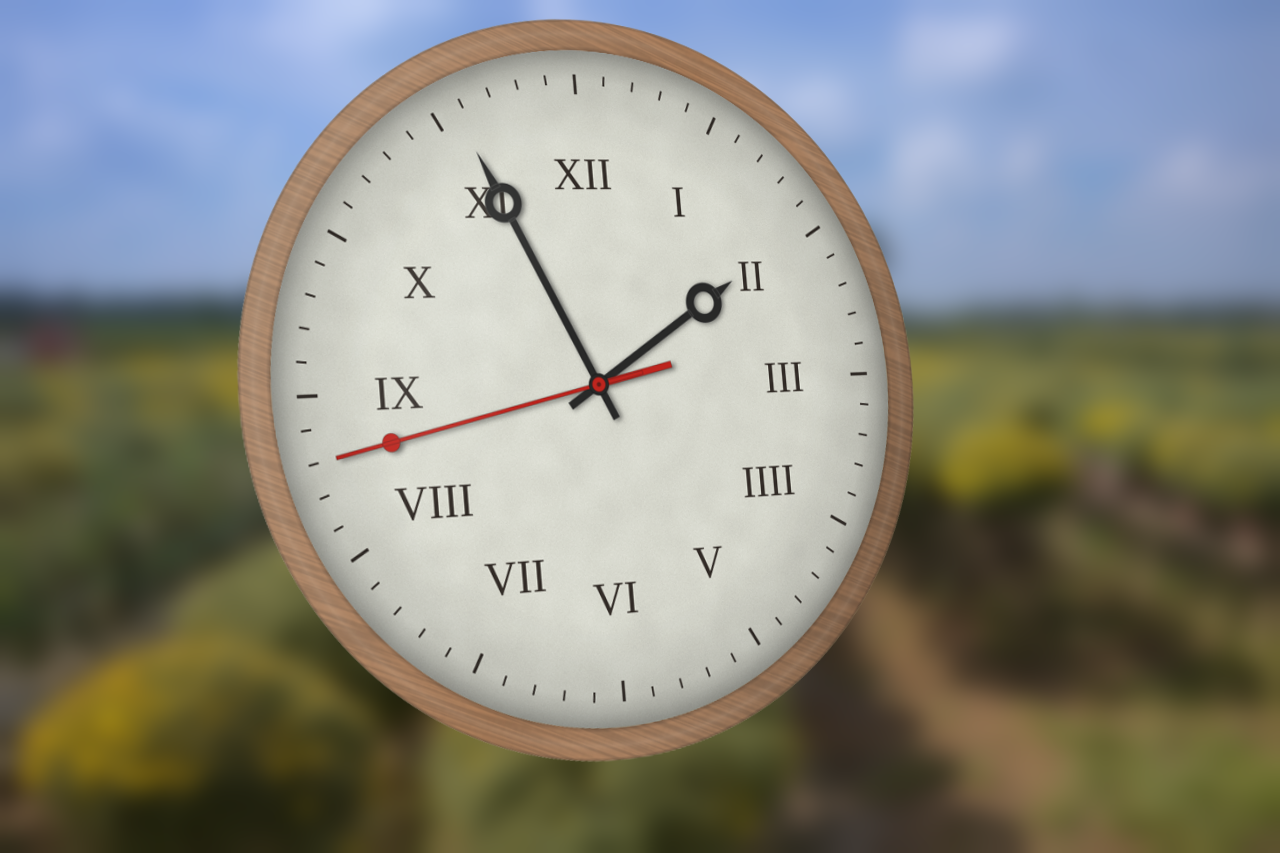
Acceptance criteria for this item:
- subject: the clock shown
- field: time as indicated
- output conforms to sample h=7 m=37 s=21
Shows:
h=1 m=55 s=43
